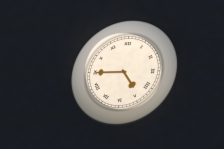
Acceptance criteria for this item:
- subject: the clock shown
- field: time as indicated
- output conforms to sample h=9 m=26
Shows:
h=4 m=45
